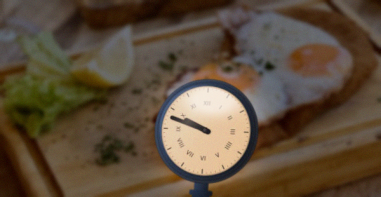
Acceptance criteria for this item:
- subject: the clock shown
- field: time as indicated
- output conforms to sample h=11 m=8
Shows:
h=9 m=48
